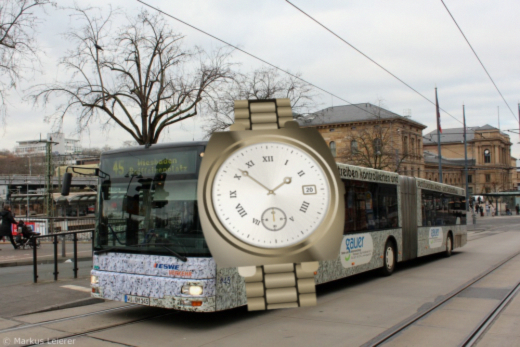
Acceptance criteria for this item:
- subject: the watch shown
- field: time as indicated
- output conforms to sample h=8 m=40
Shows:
h=1 m=52
